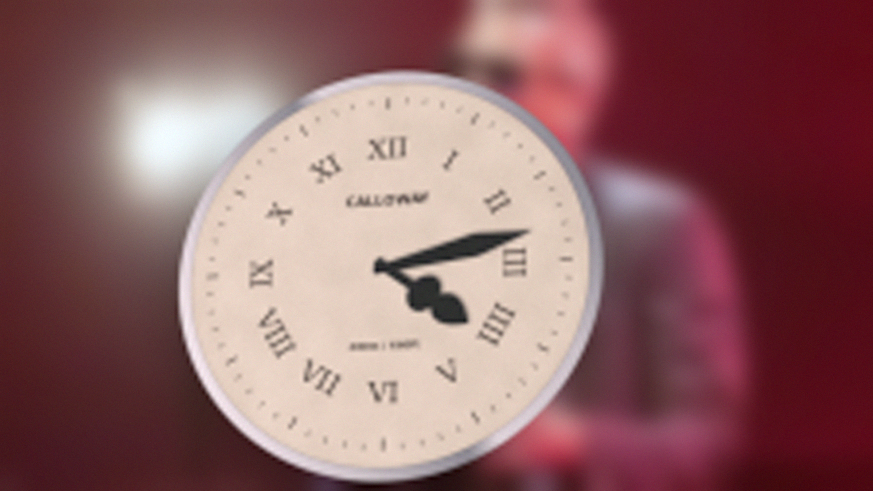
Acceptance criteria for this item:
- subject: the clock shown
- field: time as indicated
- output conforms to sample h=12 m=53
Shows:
h=4 m=13
